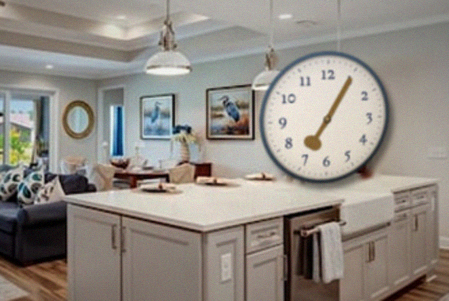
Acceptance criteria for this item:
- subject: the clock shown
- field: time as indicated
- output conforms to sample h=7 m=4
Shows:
h=7 m=5
